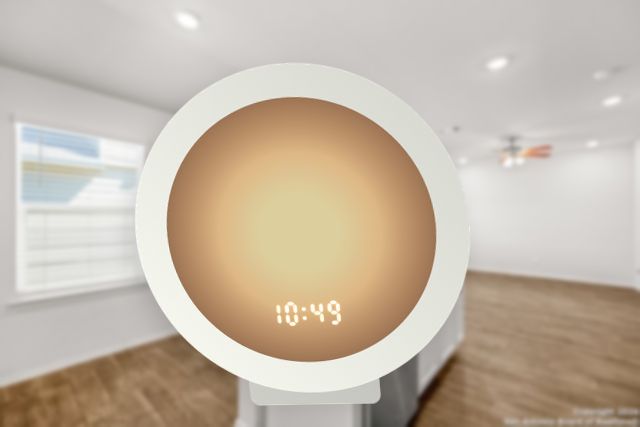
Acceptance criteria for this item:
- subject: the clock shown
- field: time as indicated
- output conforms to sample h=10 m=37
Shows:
h=10 m=49
